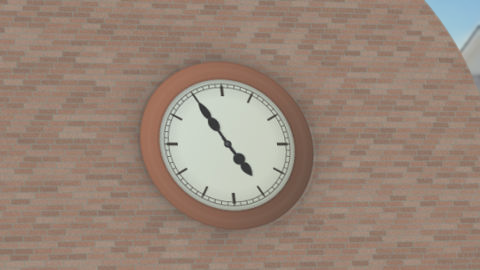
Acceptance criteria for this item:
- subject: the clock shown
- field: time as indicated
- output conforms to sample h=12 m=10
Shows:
h=4 m=55
